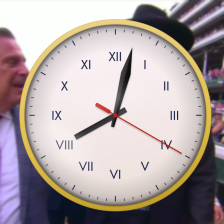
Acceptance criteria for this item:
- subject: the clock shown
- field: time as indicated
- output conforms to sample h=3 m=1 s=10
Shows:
h=8 m=2 s=20
